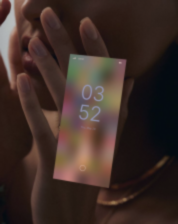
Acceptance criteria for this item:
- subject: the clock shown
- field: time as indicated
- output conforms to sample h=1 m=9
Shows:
h=3 m=52
